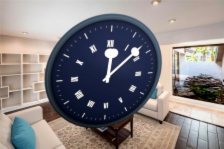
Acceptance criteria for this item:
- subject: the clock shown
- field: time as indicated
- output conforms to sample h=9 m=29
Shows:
h=12 m=8
